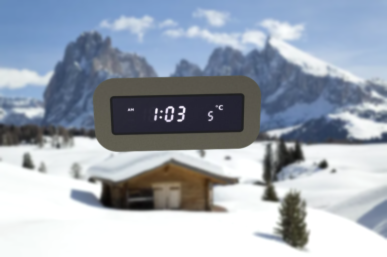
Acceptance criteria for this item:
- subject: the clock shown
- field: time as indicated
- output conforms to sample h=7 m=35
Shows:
h=1 m=3
